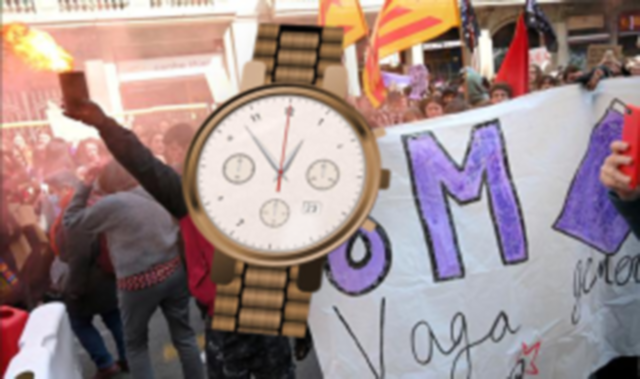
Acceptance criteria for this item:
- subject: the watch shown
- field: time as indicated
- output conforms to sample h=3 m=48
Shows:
h=12 m=53
